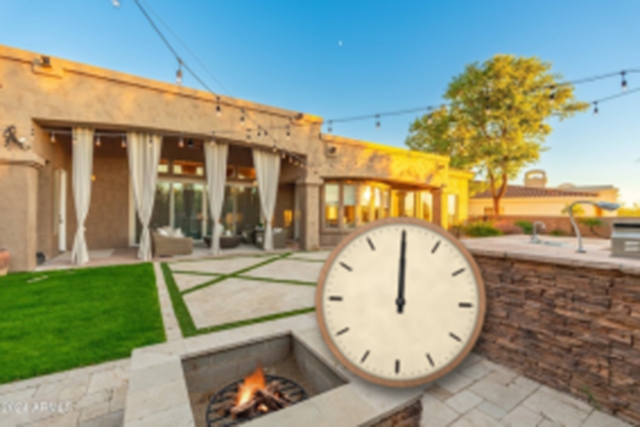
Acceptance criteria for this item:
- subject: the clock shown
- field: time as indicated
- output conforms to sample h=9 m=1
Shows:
h=12 m=0
